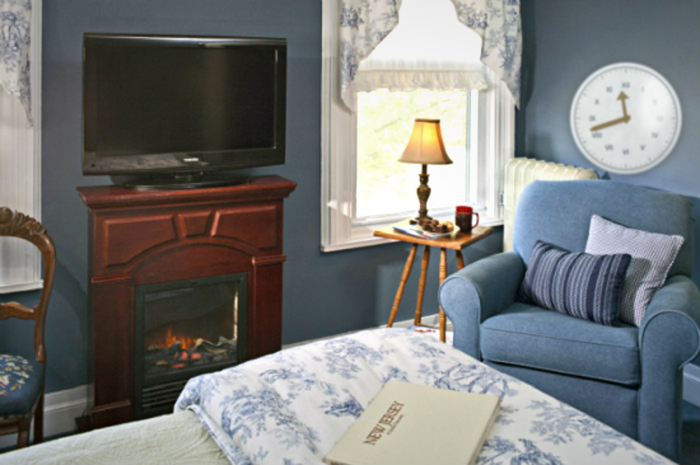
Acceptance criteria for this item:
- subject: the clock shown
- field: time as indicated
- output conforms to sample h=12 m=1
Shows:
h=11 m=42
